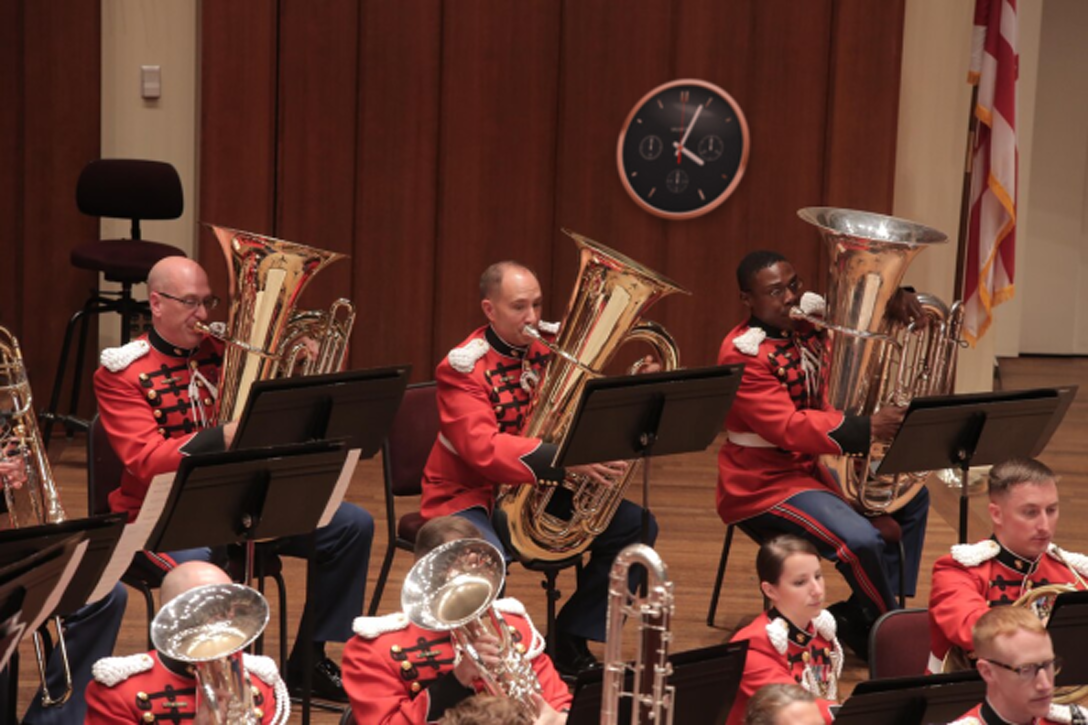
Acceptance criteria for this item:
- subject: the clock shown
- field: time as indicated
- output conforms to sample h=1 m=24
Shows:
h=4 m=4
